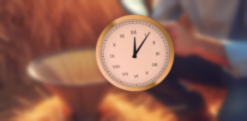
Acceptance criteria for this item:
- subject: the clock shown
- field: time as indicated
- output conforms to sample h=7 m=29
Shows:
h=12 m=6
